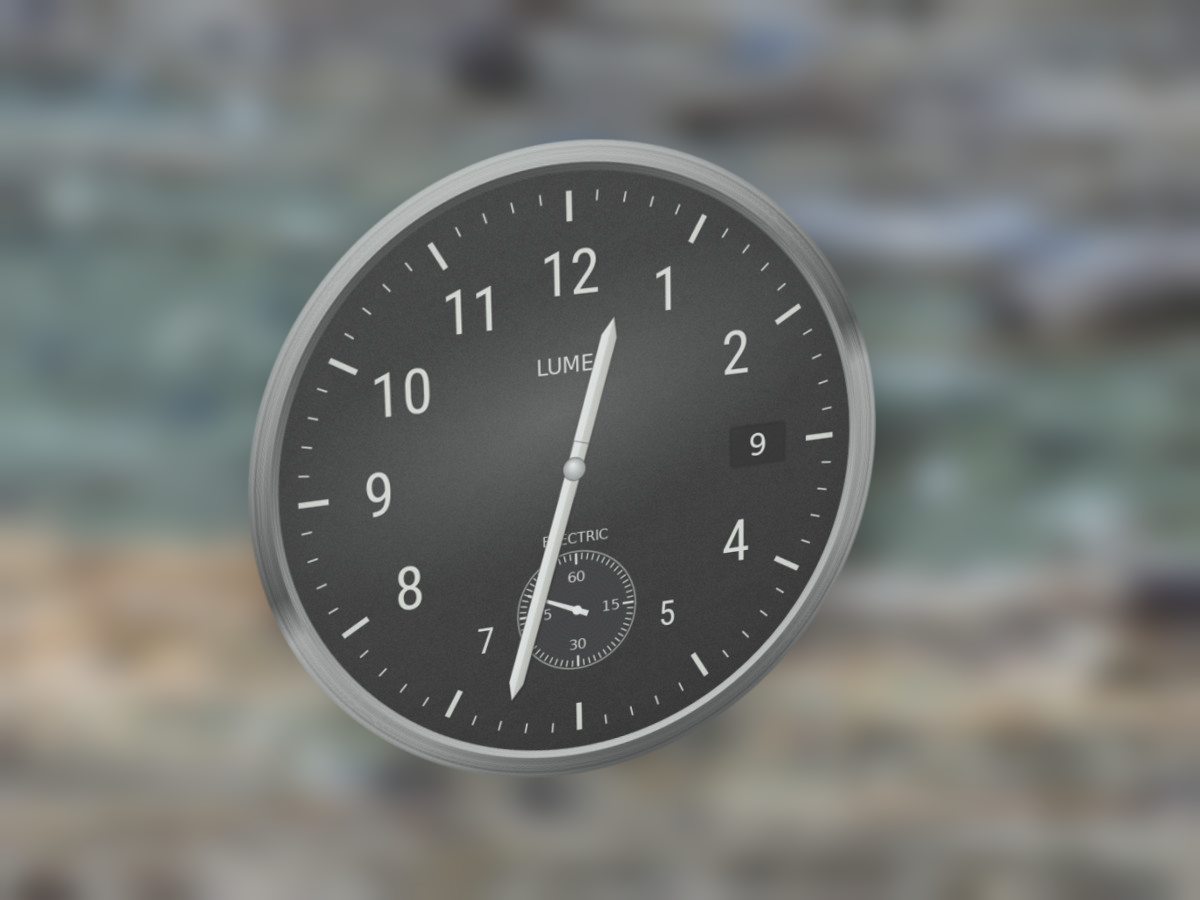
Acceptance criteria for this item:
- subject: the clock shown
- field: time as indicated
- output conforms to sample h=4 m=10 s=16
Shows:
h=12 m=32 s=49
